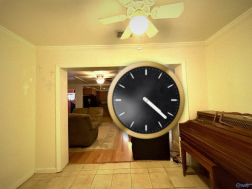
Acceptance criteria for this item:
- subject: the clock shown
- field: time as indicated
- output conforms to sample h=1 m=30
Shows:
h=4 m=22
